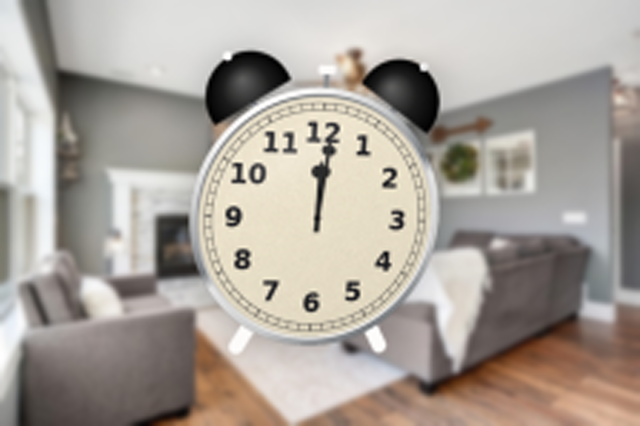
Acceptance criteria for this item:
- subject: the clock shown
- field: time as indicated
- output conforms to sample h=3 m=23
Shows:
h=12 m=1
